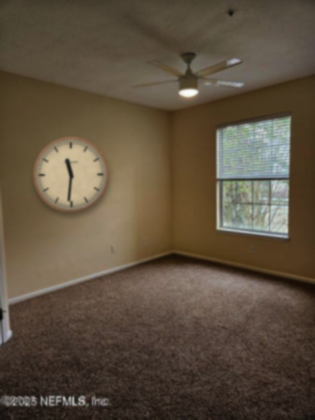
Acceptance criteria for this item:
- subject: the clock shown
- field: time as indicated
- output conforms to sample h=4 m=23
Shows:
h=11 m=31
